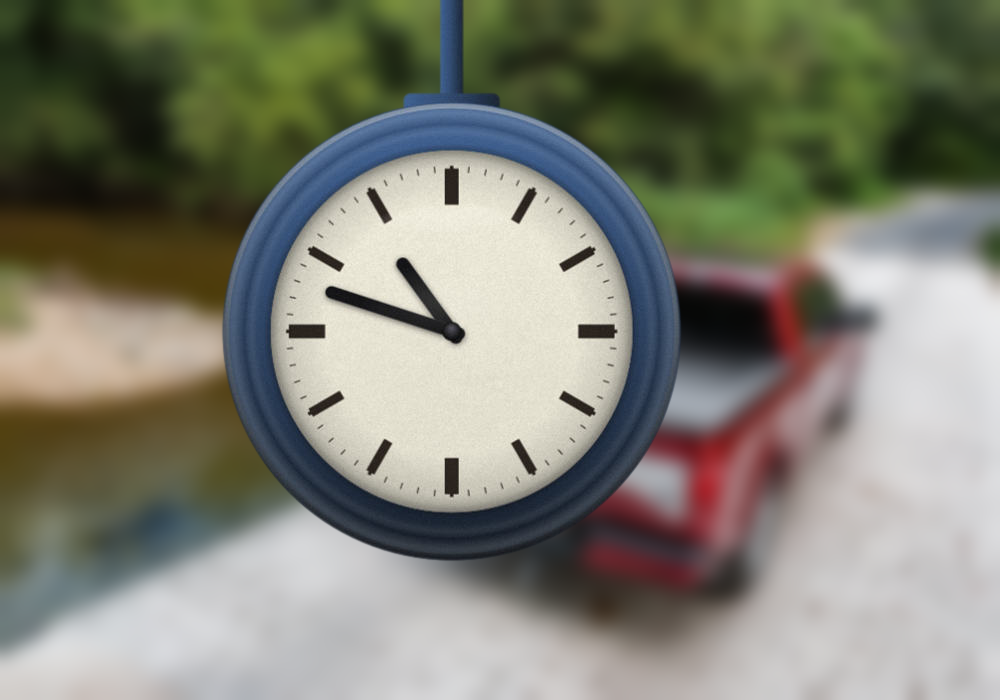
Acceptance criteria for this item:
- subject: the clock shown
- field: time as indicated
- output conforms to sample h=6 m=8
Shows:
h=10 m=48
